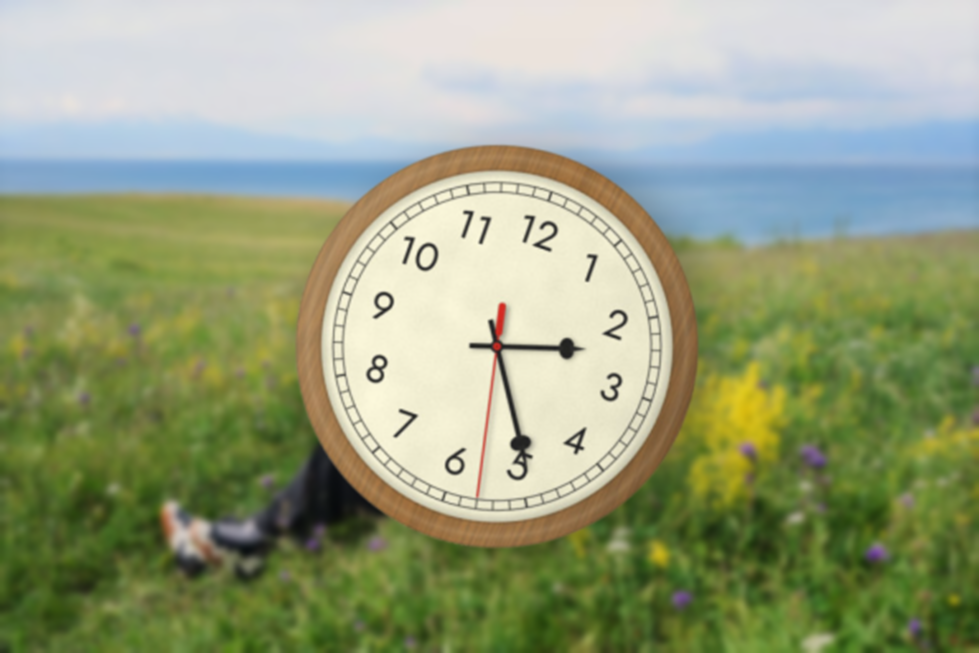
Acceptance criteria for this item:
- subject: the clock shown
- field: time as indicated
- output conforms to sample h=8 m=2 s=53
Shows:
h=2 m=24 s=28
